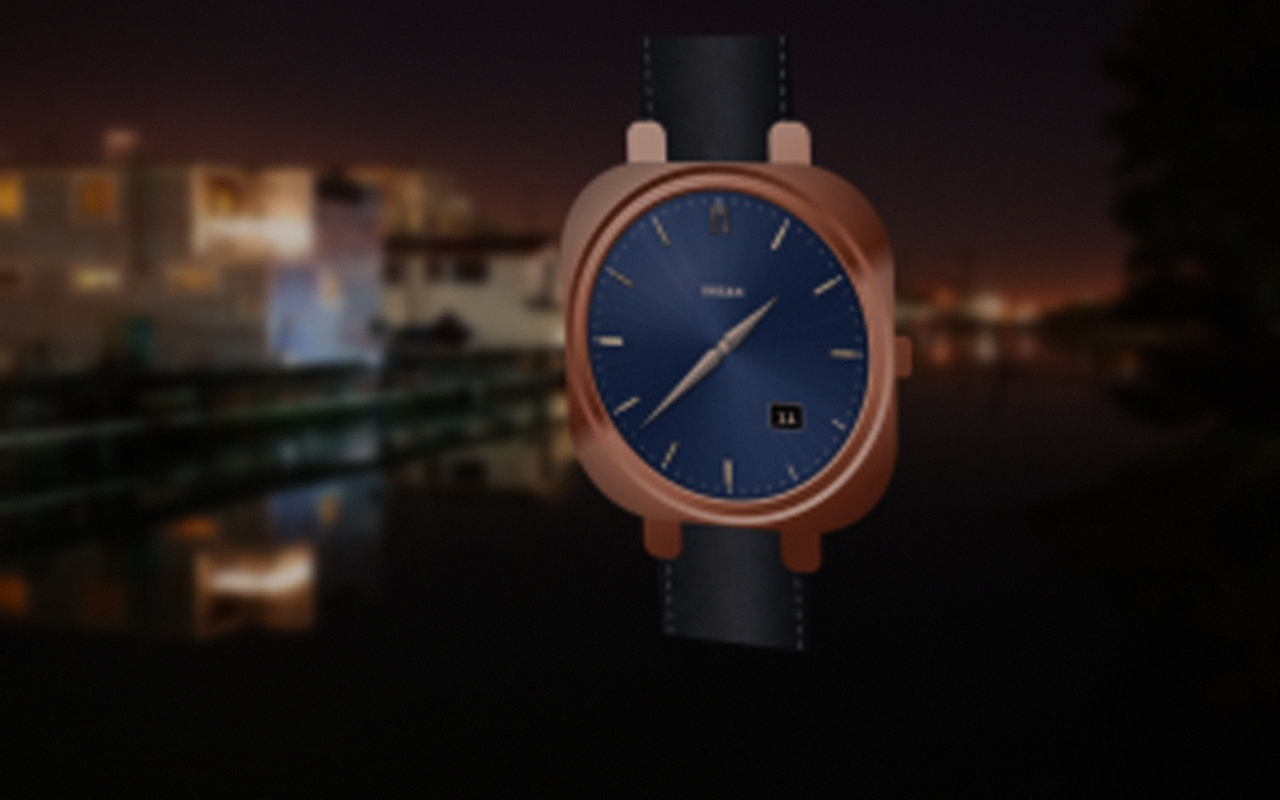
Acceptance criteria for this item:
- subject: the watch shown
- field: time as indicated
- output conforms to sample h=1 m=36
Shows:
h=1 m=38
